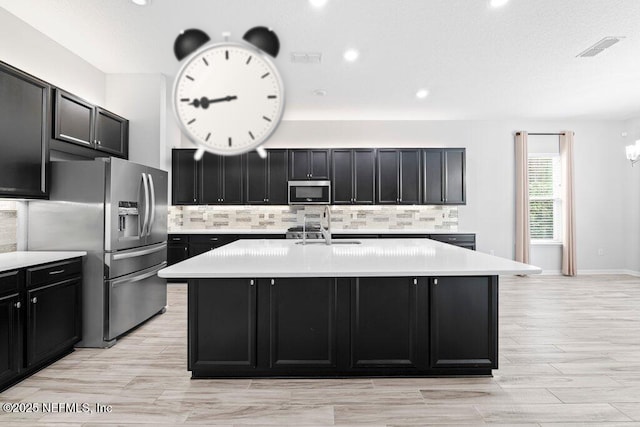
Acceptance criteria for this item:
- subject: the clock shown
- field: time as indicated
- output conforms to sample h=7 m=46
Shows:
h=8 m=44
